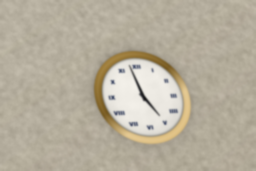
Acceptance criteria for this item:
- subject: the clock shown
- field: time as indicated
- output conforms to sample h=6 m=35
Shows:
h=4 m=58
